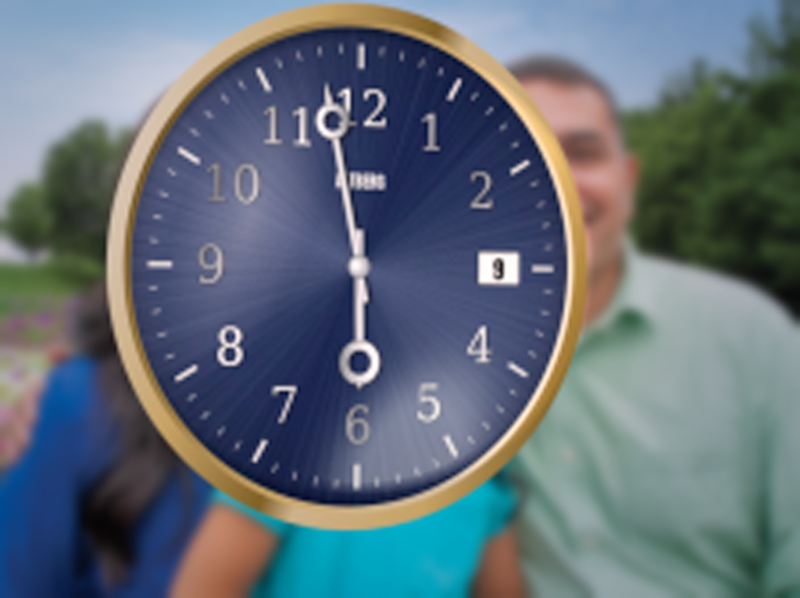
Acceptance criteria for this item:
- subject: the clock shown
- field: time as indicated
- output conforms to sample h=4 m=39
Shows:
h=5 m=58
